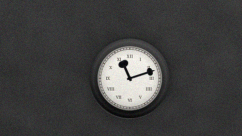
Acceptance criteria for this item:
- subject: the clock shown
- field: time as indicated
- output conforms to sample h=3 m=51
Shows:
h=11 m=12
